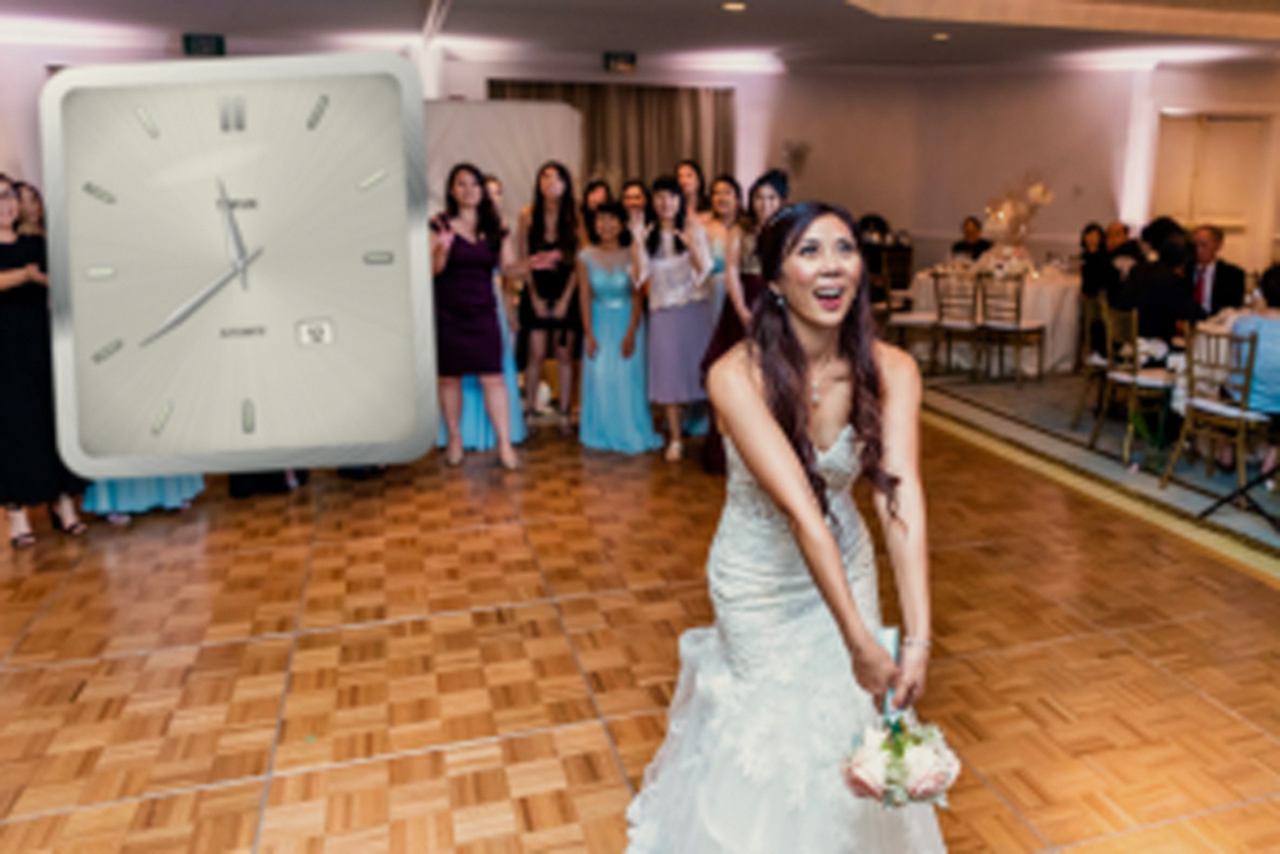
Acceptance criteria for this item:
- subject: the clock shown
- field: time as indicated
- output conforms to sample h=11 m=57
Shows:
h=11 m=39
